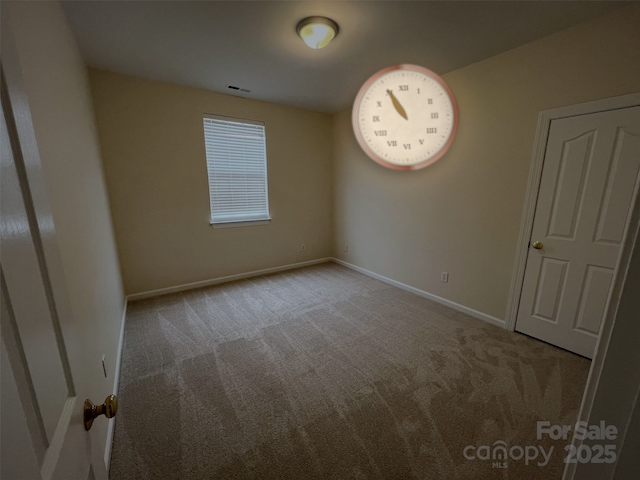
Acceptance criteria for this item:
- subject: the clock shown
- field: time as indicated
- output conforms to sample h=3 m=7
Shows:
h=10 m=55
